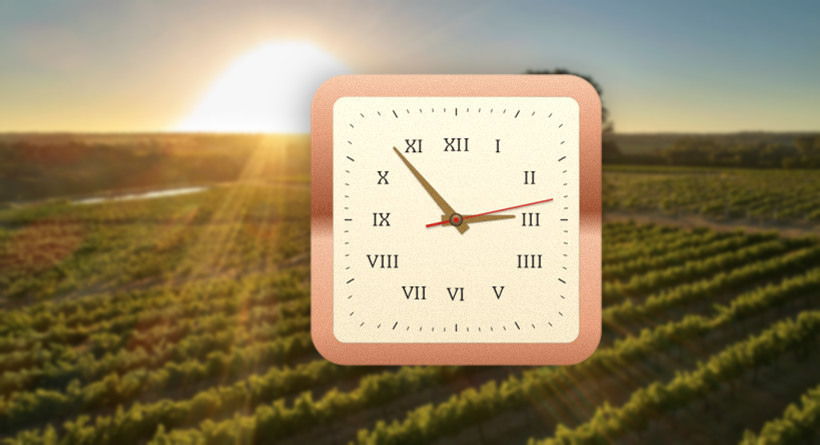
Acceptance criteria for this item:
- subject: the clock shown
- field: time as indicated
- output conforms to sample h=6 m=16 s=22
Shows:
h=2 m=53 s=13
